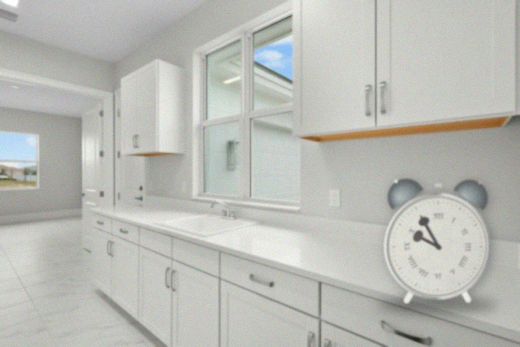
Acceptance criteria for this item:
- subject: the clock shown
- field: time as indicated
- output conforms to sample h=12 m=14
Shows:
h=9 m=55
